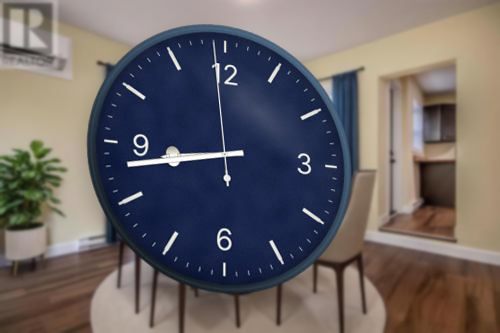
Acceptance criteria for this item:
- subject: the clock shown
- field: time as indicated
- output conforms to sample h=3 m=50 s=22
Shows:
h=8 m=42 s=59
